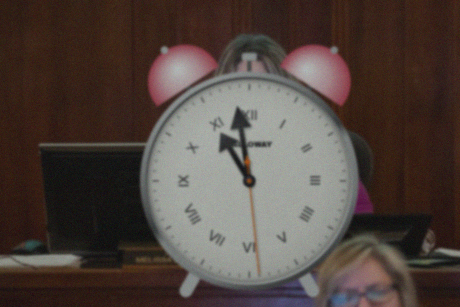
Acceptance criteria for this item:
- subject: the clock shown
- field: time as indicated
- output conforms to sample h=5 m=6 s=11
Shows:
h=10 m=58 s=29
